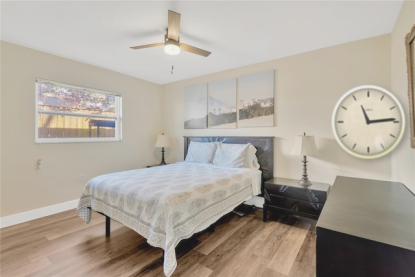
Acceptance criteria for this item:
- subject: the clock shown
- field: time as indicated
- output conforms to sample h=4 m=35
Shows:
h=11 m=14
